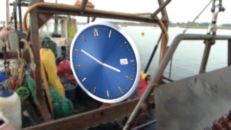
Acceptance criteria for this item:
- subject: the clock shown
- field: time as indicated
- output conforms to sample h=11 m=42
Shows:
h=3 m=51
